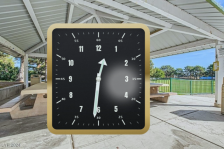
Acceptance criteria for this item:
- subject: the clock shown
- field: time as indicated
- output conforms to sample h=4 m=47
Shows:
h=12 m=31
